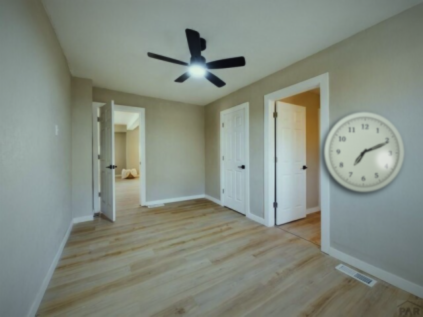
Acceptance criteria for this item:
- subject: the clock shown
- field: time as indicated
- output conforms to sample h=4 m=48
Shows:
h=7 m=11
